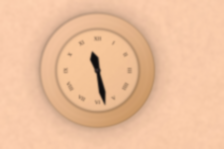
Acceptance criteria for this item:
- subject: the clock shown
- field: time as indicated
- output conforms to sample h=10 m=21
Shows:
h=11 m=28
